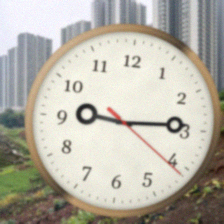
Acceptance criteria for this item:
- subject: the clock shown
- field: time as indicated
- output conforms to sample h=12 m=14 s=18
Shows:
h=9 m=14 s=21
